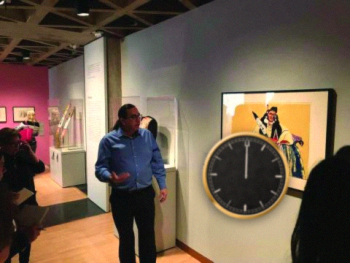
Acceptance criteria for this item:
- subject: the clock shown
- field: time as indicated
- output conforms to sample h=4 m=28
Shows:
h=12 m=0
